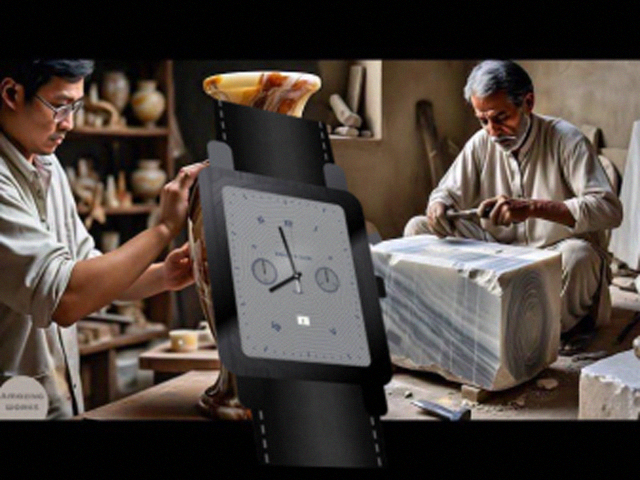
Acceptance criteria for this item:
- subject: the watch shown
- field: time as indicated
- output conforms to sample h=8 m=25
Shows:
h=7 m=58
